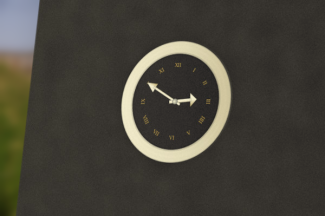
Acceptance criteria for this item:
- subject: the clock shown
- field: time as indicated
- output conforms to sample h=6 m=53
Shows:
h=2 m=50
